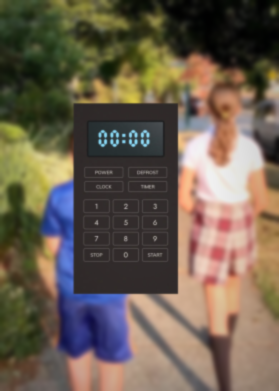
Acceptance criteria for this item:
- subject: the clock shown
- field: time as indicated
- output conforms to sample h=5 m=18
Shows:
h=0 m=0
